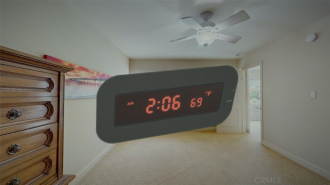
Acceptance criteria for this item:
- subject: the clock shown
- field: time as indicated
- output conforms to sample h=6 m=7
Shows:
h=2 m=6
